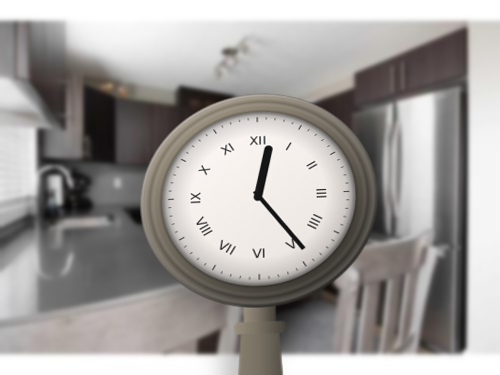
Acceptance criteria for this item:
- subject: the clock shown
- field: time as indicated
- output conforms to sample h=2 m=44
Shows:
h=12 m=24
